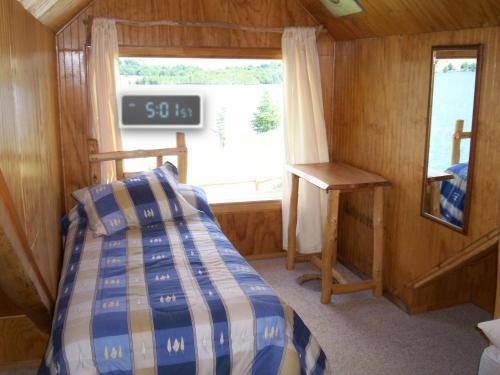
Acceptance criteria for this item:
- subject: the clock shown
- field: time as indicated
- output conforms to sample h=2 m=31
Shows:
h=5 m=1
